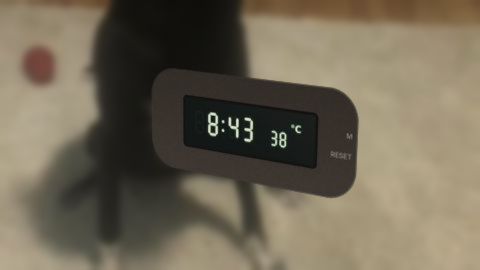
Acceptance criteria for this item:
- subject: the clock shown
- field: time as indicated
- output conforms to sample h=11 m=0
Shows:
h=8 m=43
